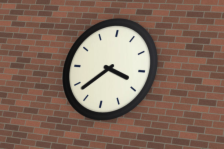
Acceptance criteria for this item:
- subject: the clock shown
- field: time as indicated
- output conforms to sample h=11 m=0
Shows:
h=3 m=38
